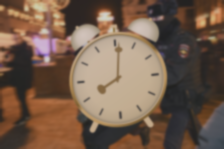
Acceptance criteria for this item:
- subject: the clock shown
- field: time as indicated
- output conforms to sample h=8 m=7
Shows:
h=8 m=1
